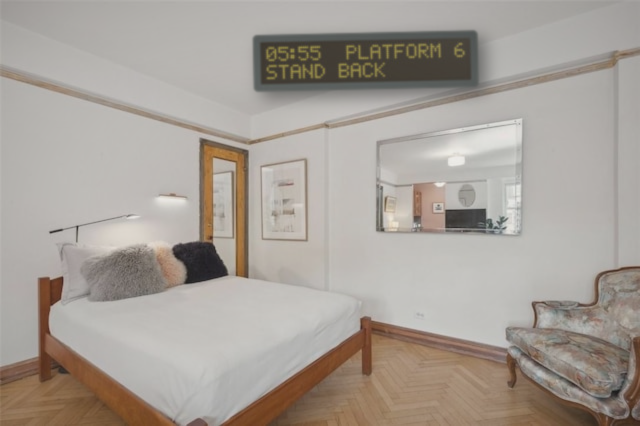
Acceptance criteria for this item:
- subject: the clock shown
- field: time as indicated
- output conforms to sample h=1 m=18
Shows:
h=5 m=55
